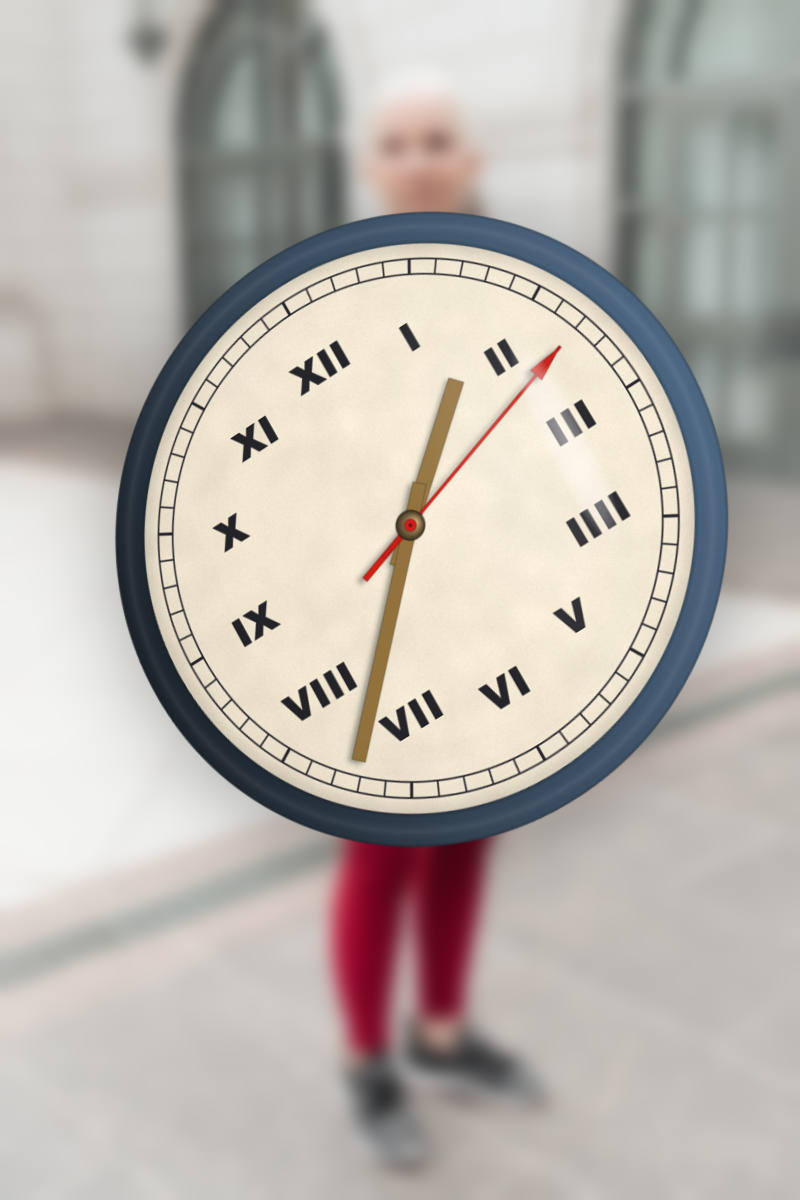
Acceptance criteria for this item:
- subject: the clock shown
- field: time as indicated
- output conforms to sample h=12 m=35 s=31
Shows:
h=1 m=37 s=12
